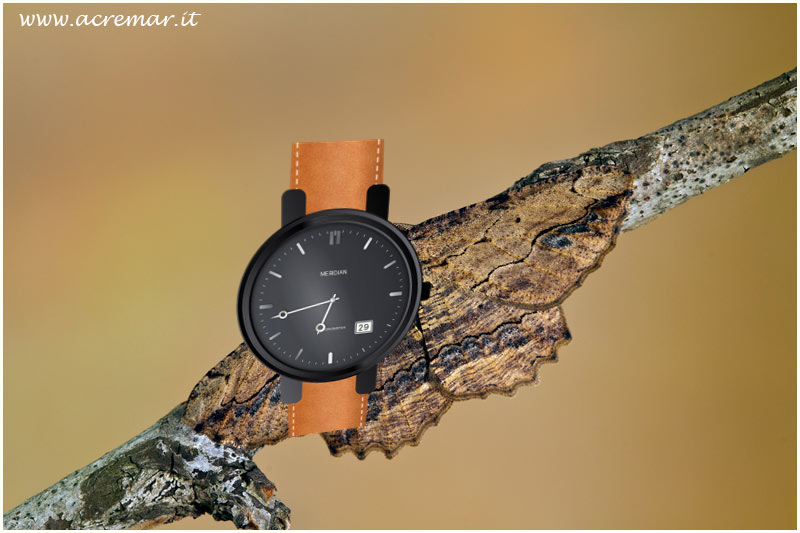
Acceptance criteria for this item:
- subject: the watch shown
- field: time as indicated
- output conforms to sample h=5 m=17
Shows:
h=6 m=43
